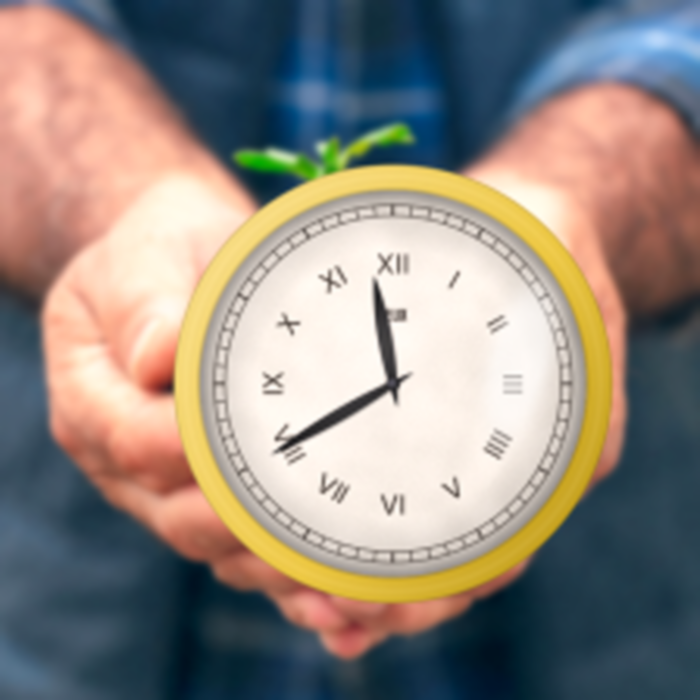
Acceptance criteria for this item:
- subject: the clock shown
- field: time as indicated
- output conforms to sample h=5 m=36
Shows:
h=11 m=40
